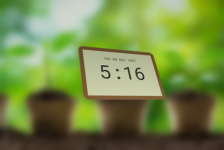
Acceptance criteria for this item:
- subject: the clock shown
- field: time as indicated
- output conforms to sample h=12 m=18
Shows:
h=5 m=16
